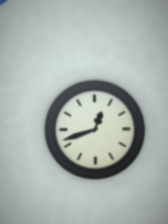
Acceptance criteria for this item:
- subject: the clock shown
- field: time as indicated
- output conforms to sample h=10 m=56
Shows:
h=12 m=42
